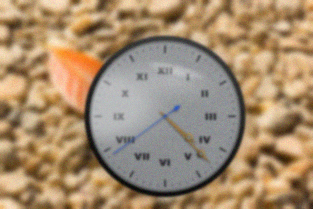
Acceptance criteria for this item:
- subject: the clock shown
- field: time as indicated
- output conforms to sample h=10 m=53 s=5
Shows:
h=4 m=22 s=39
